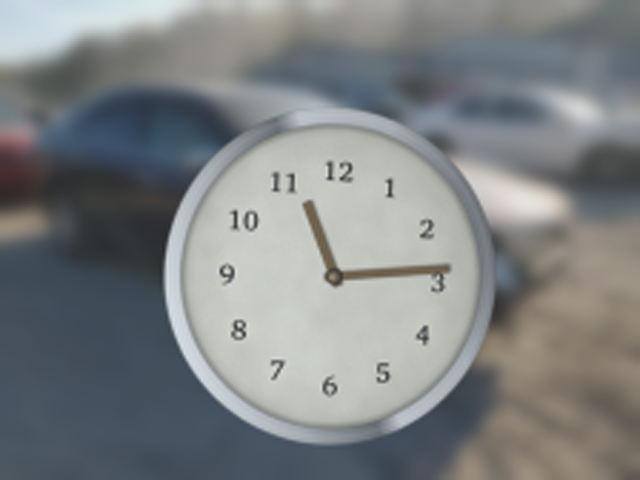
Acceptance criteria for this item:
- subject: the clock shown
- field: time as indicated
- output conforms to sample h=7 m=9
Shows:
h=11 m=14
